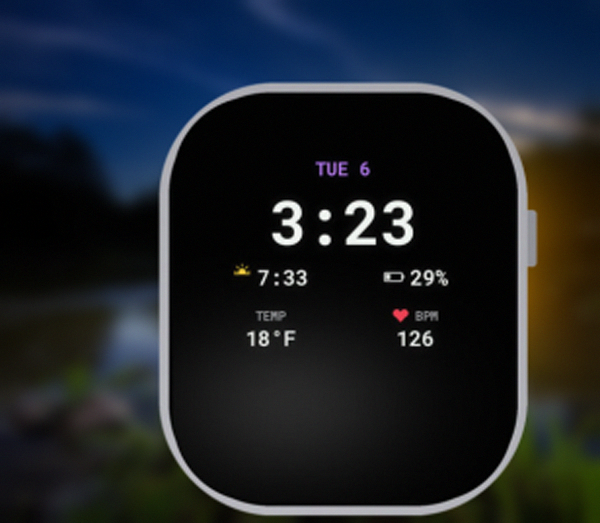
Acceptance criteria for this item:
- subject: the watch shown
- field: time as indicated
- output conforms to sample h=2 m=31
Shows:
h=3 m=23
